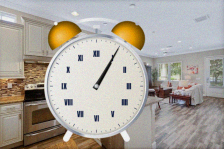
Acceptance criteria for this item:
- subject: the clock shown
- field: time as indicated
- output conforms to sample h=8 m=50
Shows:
h=1 m=5
